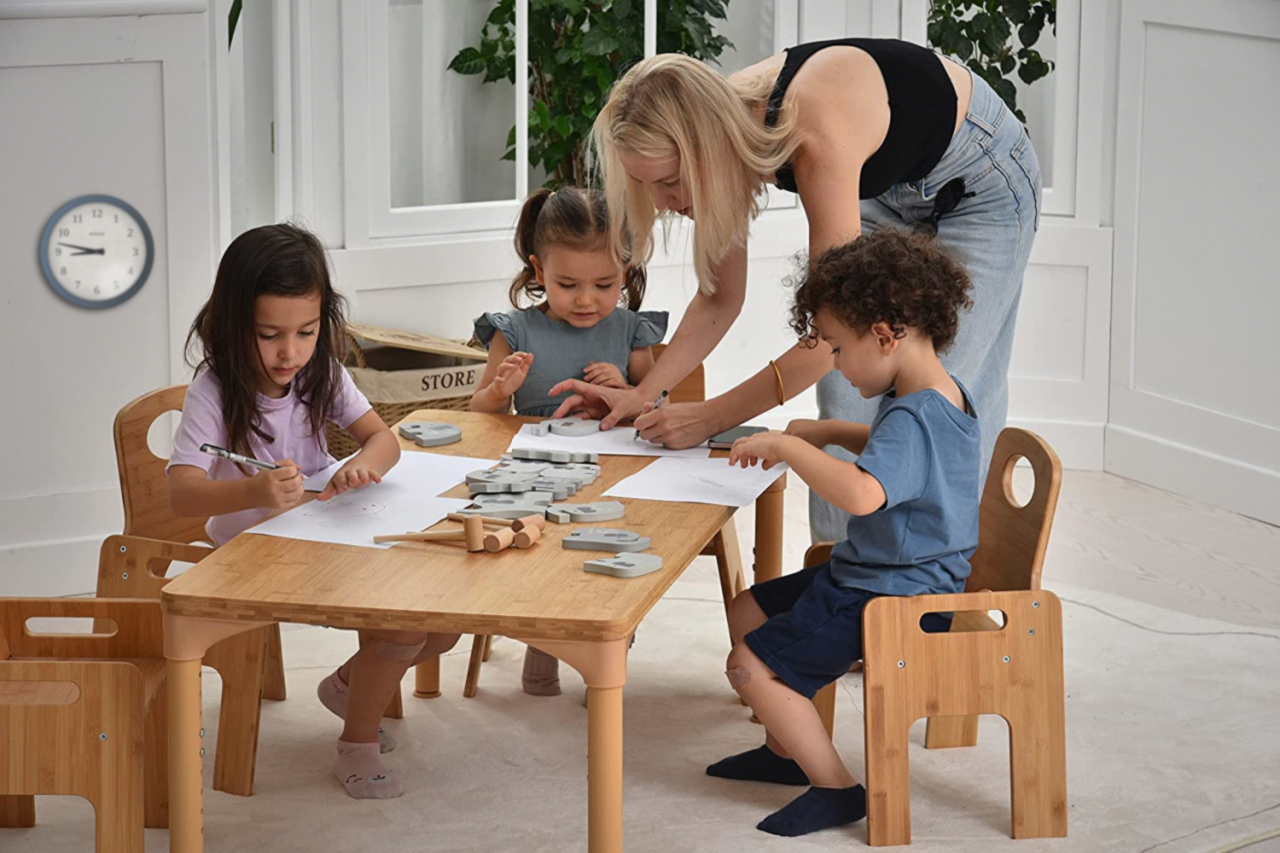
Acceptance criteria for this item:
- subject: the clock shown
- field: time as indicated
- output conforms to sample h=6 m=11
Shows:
h=8 m=47
